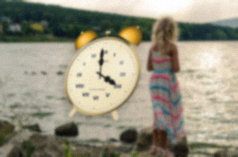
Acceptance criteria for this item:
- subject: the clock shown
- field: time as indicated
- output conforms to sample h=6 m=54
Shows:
h=3 m=59
